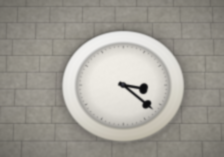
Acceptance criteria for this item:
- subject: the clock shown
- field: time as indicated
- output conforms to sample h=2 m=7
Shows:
h=3 m=22
